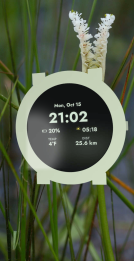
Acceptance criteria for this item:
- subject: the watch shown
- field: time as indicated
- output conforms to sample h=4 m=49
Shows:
h=21 m=2
